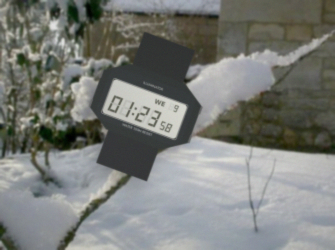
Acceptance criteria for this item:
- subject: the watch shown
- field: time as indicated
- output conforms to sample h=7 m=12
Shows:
h=1 m=23
